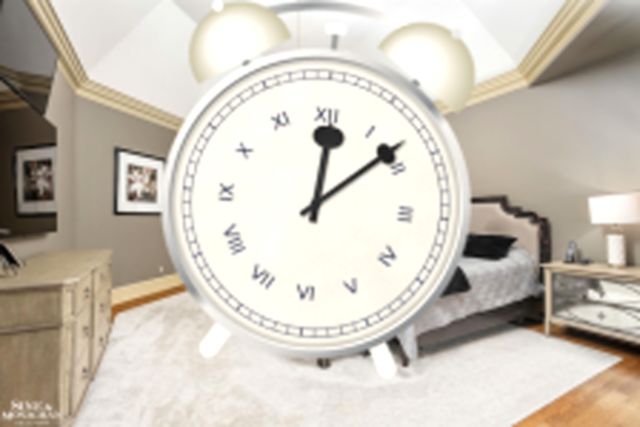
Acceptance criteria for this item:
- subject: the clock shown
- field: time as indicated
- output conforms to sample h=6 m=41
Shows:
h=12 m=8
